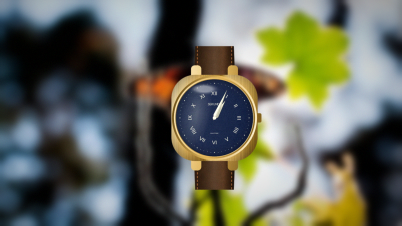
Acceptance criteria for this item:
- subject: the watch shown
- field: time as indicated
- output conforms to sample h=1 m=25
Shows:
h=1 m=4
